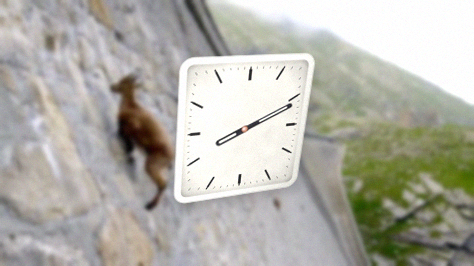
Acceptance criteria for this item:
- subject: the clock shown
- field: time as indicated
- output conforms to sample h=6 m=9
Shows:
h=8 m=11
